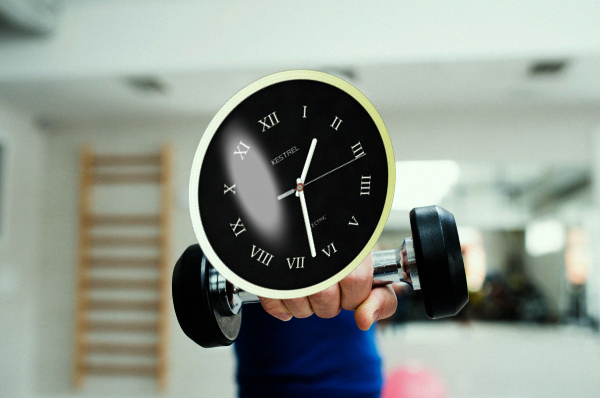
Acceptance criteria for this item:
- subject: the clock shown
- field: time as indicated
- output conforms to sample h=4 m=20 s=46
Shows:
h=1 m=32 s=16
